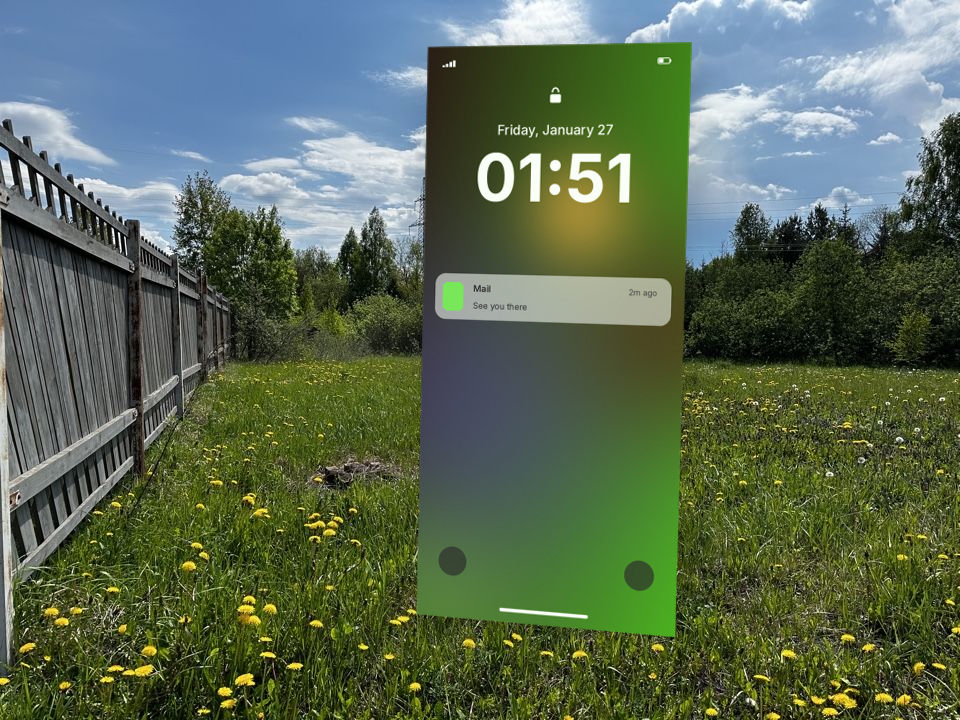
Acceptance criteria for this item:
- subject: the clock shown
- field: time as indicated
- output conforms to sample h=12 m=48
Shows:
h=1 m=51
